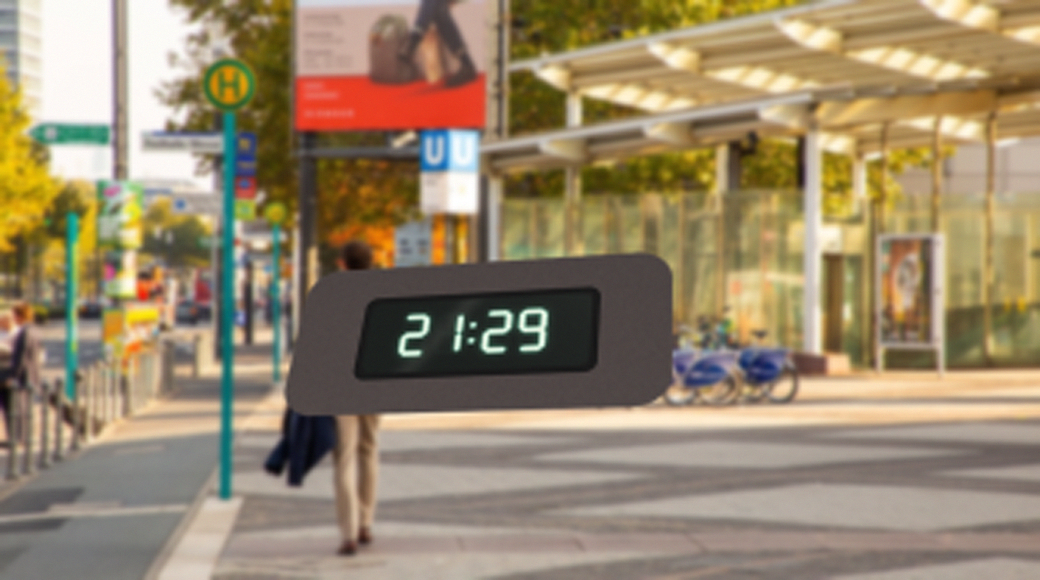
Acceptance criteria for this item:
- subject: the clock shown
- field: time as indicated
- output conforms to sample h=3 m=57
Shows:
h=21 m=29
